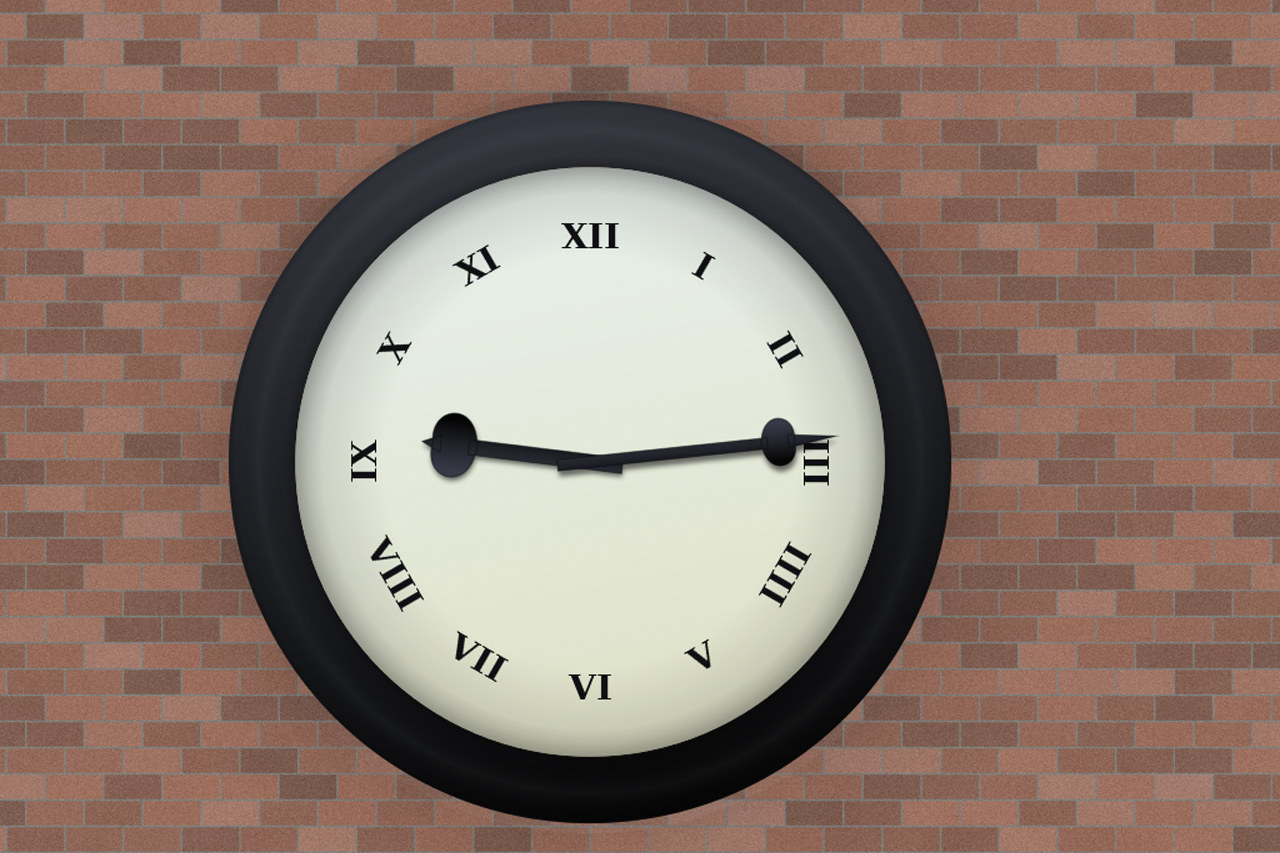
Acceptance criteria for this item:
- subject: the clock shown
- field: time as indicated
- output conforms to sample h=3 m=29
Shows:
h=9 m=14
